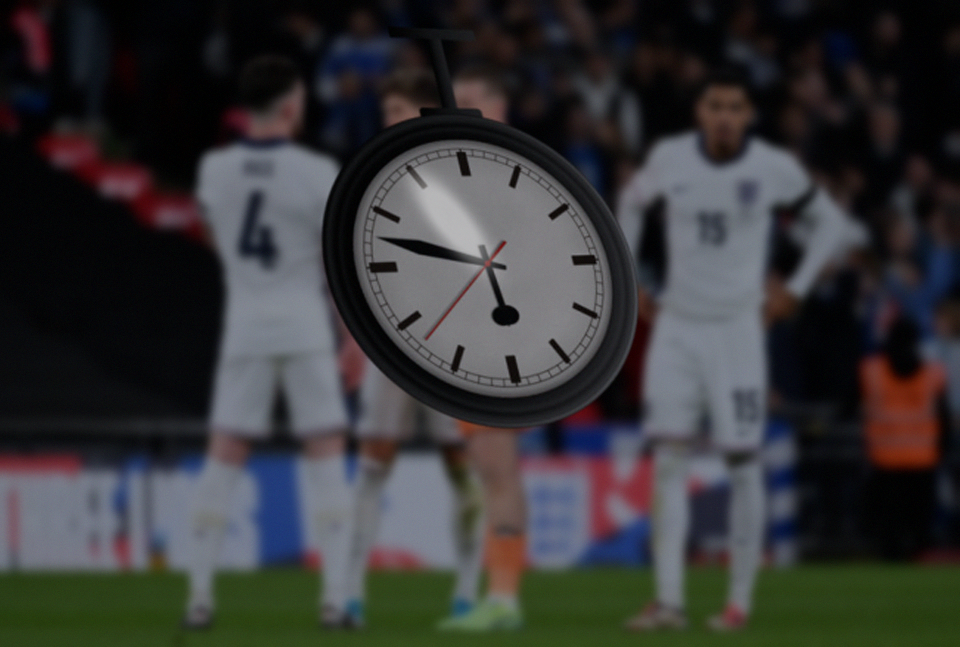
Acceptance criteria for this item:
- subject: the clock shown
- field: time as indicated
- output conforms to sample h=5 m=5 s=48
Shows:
h=5 m=47 s=38
